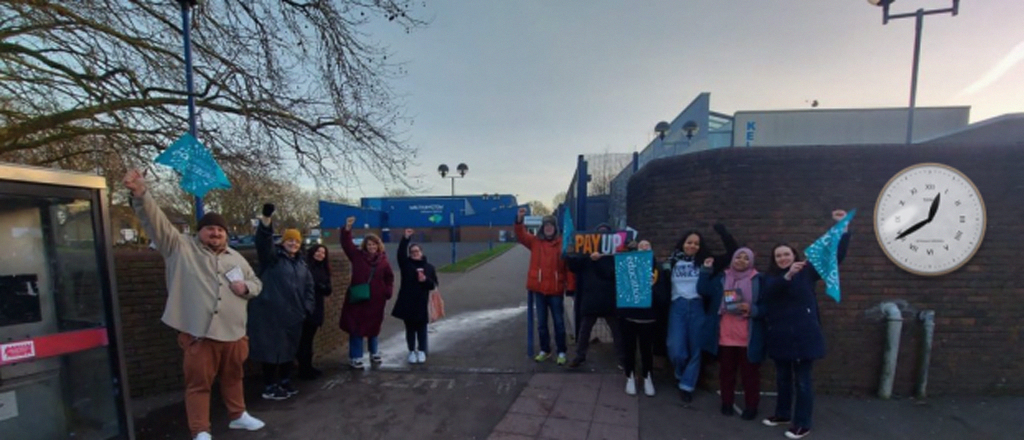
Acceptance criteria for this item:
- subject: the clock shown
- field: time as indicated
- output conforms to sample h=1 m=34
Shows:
h=12 m=40
